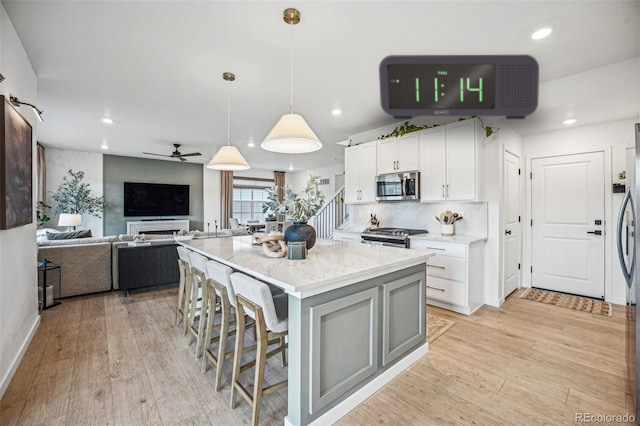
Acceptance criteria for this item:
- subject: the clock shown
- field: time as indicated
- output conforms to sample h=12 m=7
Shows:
h=11 m=14
